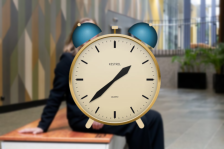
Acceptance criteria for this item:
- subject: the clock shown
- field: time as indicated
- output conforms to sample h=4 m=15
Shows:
h=1 m=38
